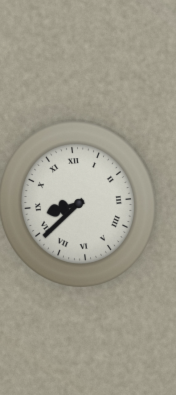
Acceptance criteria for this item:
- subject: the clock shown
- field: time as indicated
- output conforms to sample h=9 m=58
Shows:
h=8 m=39
